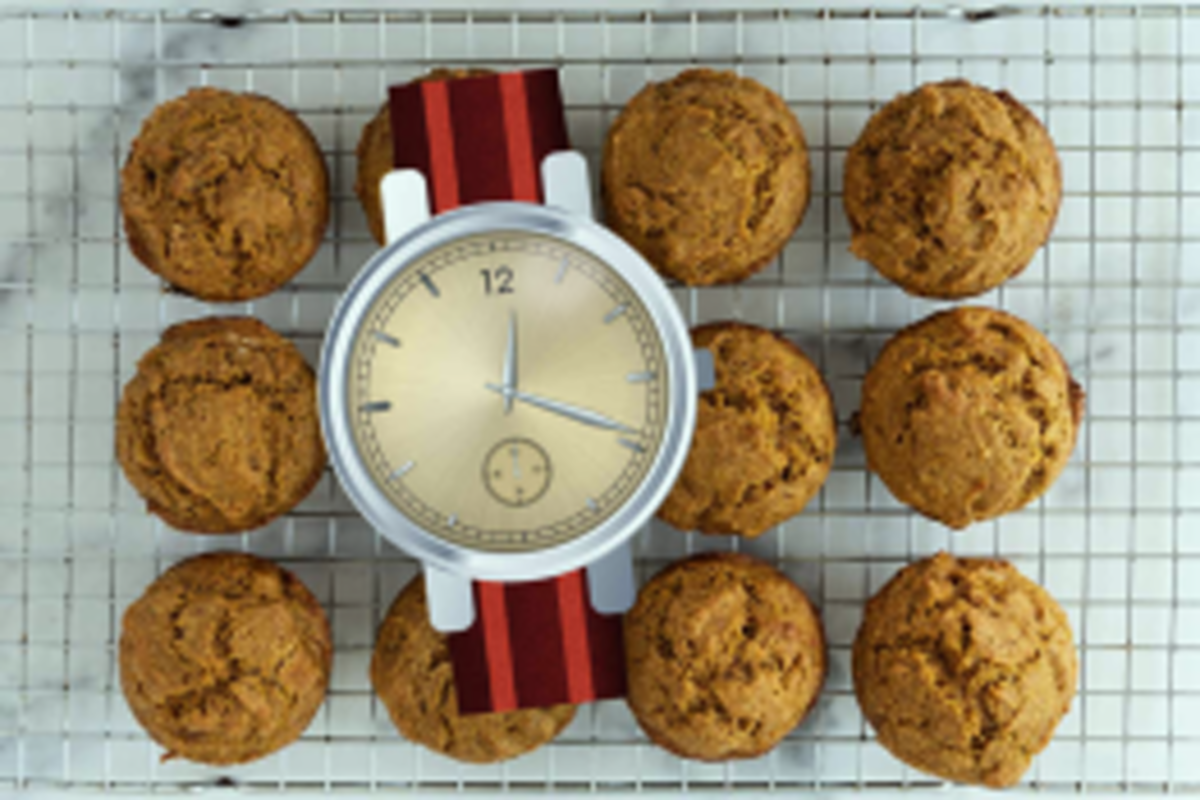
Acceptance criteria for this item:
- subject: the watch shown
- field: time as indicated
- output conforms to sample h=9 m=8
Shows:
h=12 m=19
